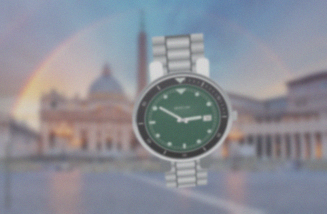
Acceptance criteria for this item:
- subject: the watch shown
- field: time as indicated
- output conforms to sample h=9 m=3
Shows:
h=2 m=51
